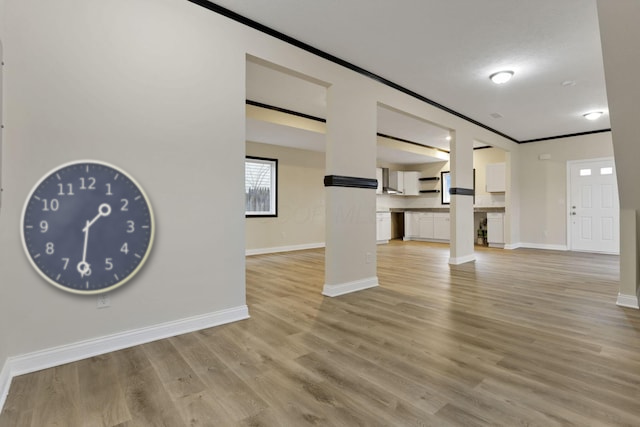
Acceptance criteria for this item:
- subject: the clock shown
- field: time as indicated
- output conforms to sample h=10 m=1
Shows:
h=1 m=31
